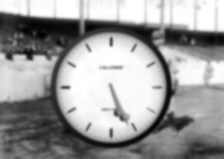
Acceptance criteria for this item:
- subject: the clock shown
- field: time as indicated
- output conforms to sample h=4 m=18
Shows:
h=5 m=26
